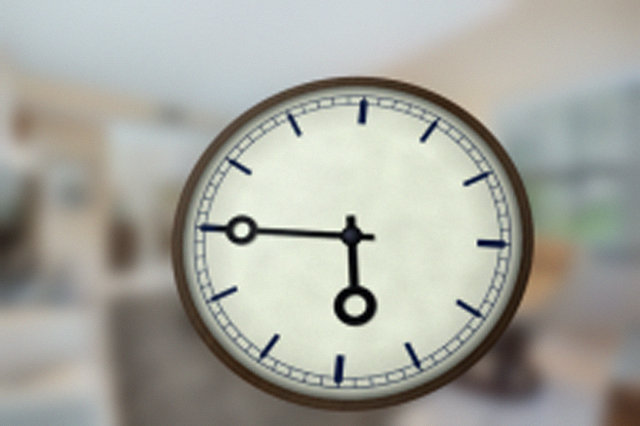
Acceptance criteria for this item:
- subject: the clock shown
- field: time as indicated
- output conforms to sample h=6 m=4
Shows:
h=5 m=45
